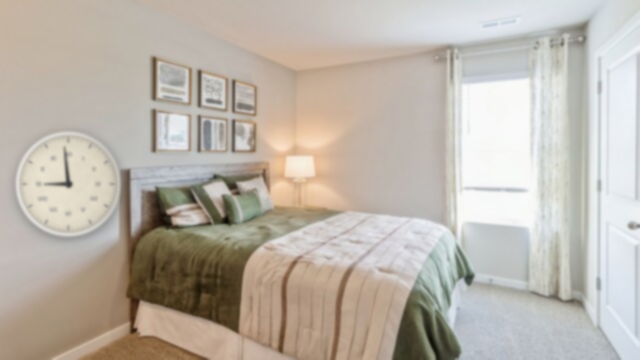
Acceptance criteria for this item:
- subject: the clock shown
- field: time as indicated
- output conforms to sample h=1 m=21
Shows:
h=8 m=59
